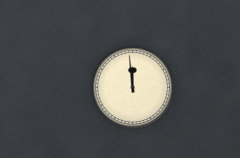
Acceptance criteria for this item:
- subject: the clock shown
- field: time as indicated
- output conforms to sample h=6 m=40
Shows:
h=11 m=59
